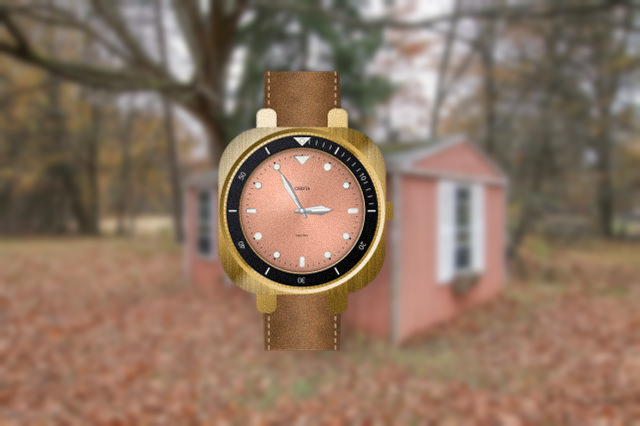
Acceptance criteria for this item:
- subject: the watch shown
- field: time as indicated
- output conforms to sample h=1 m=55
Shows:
h=2 m=55
